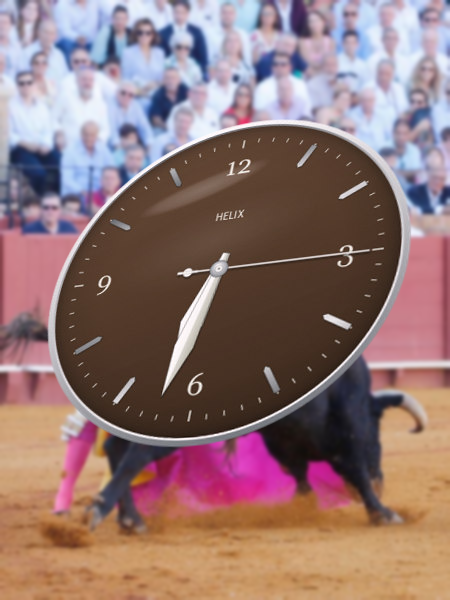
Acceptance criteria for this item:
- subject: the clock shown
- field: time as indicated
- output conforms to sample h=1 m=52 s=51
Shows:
h=6 m=32 s=15
